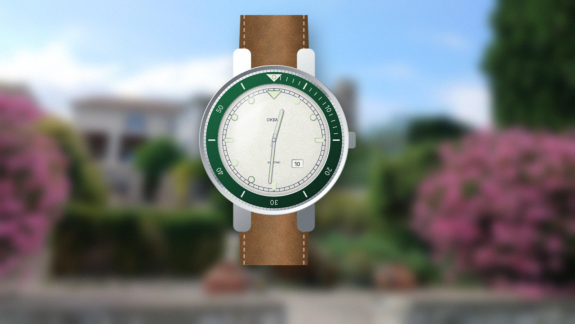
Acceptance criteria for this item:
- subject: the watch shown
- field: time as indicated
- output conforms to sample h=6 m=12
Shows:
h=12 m=31
